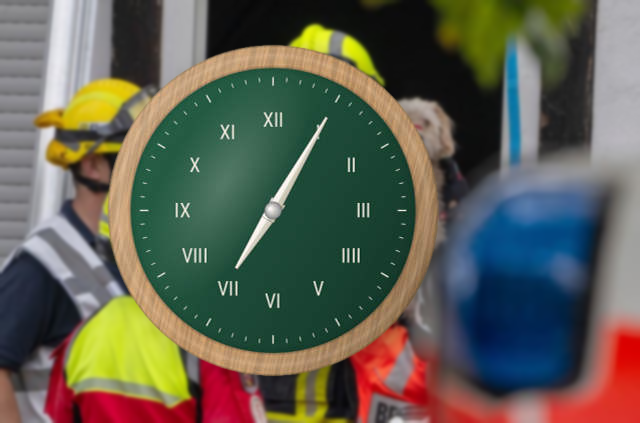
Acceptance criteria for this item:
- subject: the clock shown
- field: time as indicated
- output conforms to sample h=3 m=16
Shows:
h=7 m=5
